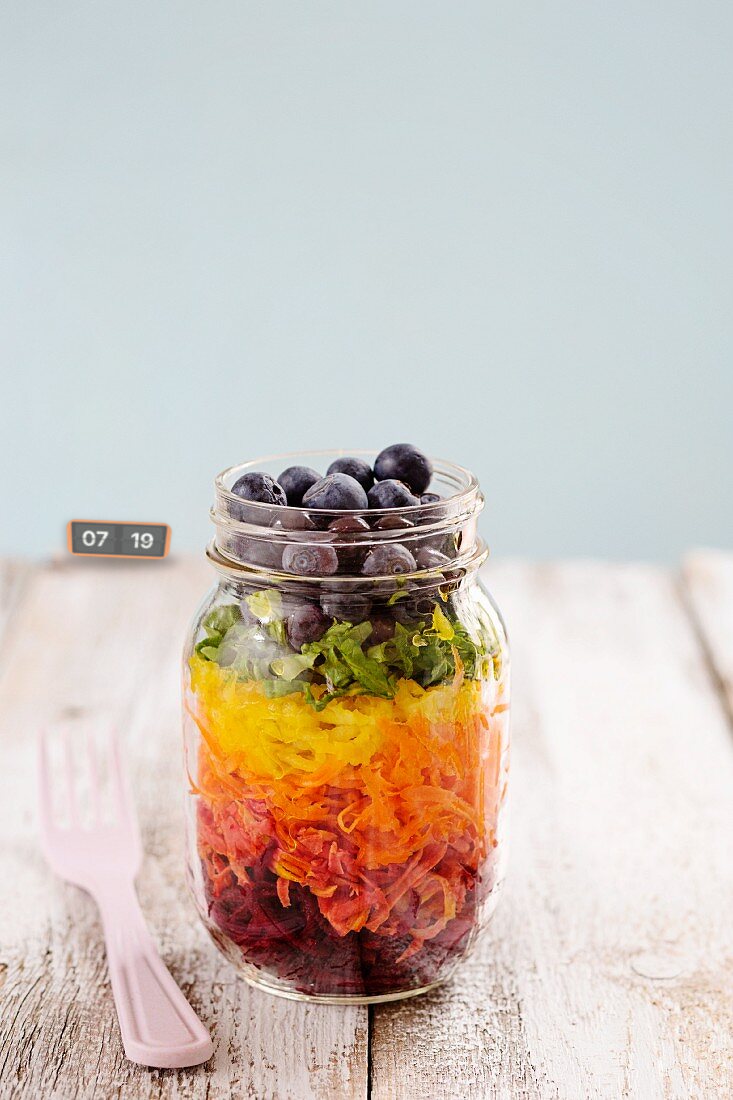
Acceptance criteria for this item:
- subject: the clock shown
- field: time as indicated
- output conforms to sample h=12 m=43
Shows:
h=7 m=19
